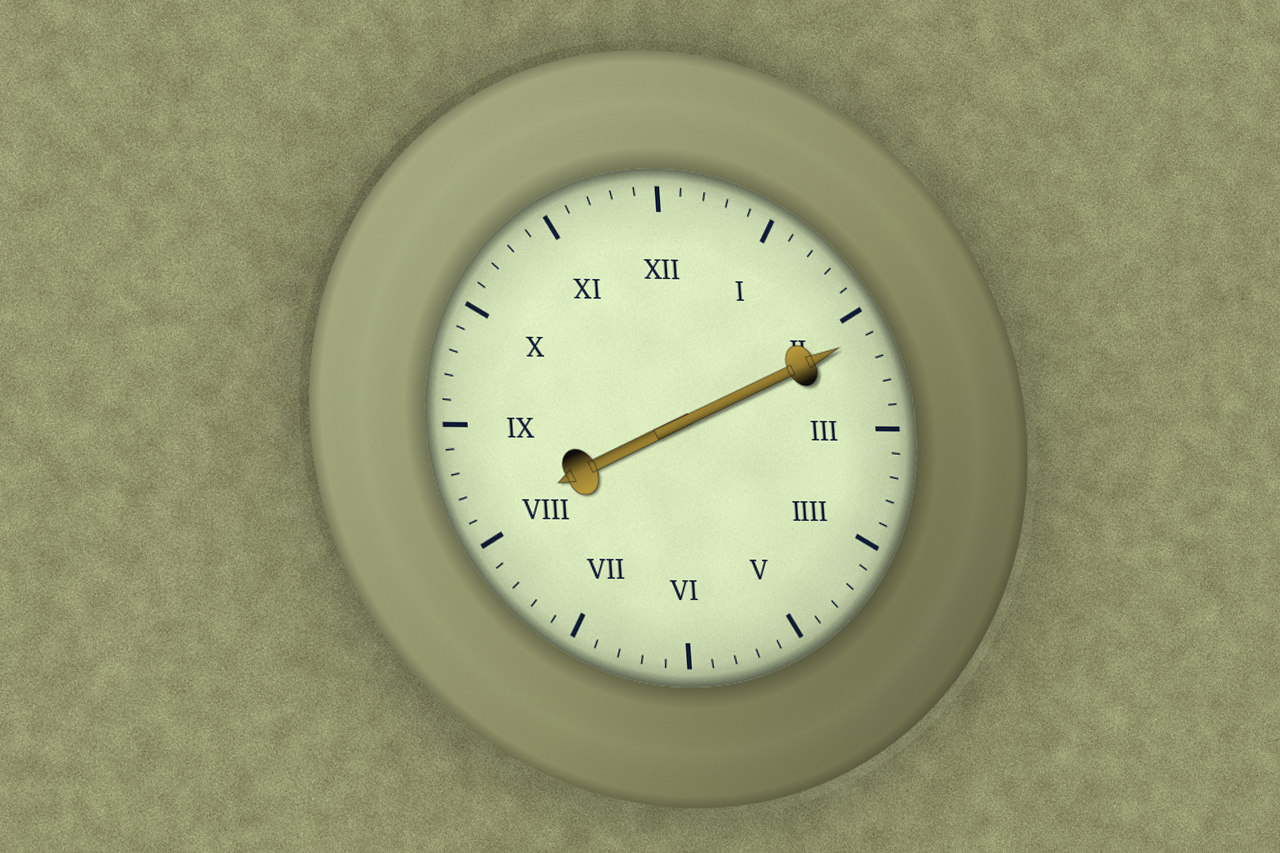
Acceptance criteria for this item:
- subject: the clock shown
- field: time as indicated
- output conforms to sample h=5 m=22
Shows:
h=8 m=11
